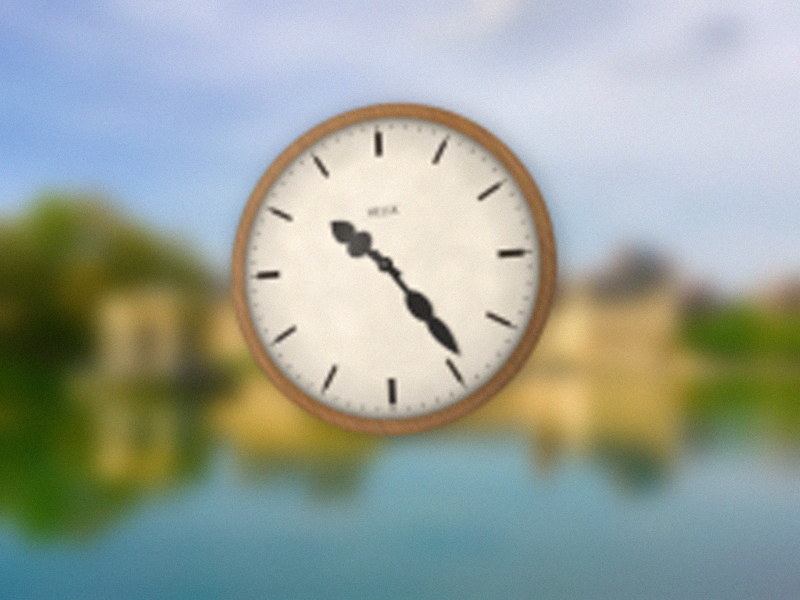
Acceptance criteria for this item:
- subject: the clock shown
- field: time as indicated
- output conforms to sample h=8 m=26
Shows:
h=10 m=24
